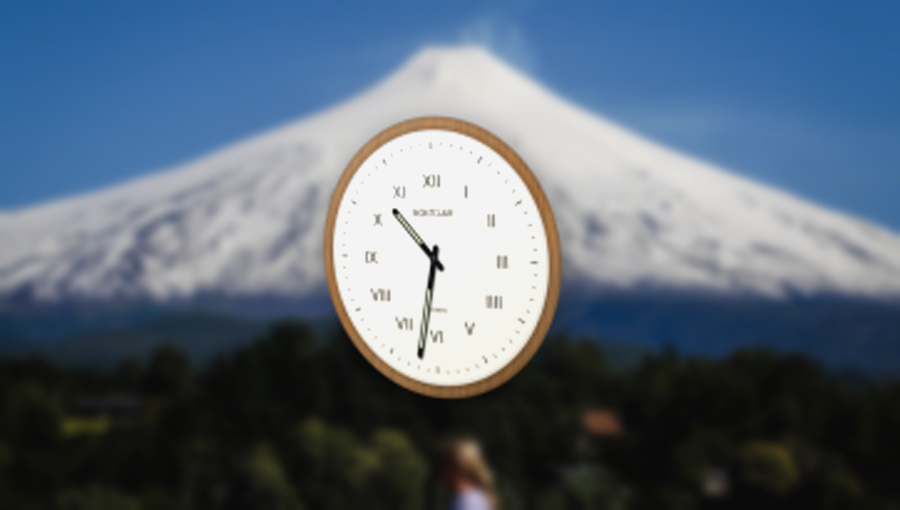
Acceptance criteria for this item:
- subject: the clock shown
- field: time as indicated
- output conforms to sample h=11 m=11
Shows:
h=10 m=32
